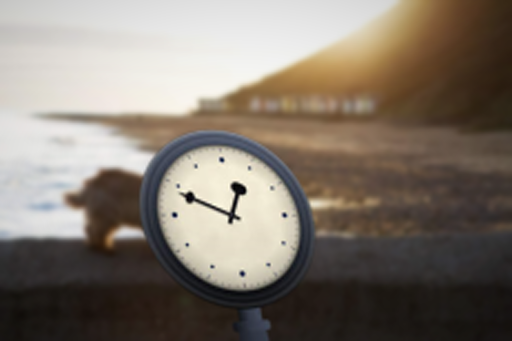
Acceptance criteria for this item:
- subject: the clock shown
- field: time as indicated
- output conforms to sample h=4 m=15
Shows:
h=12 m=49
